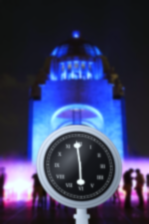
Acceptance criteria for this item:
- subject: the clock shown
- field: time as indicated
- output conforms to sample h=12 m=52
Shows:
h=5 m=59
